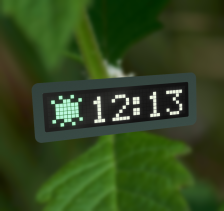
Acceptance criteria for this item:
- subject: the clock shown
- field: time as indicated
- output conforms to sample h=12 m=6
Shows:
h=12 m=13
